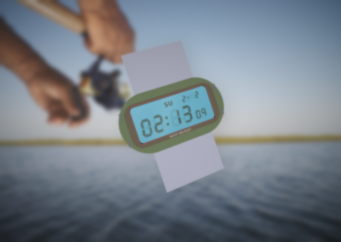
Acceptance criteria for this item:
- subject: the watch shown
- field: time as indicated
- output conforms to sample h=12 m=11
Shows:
h=2 m=13
